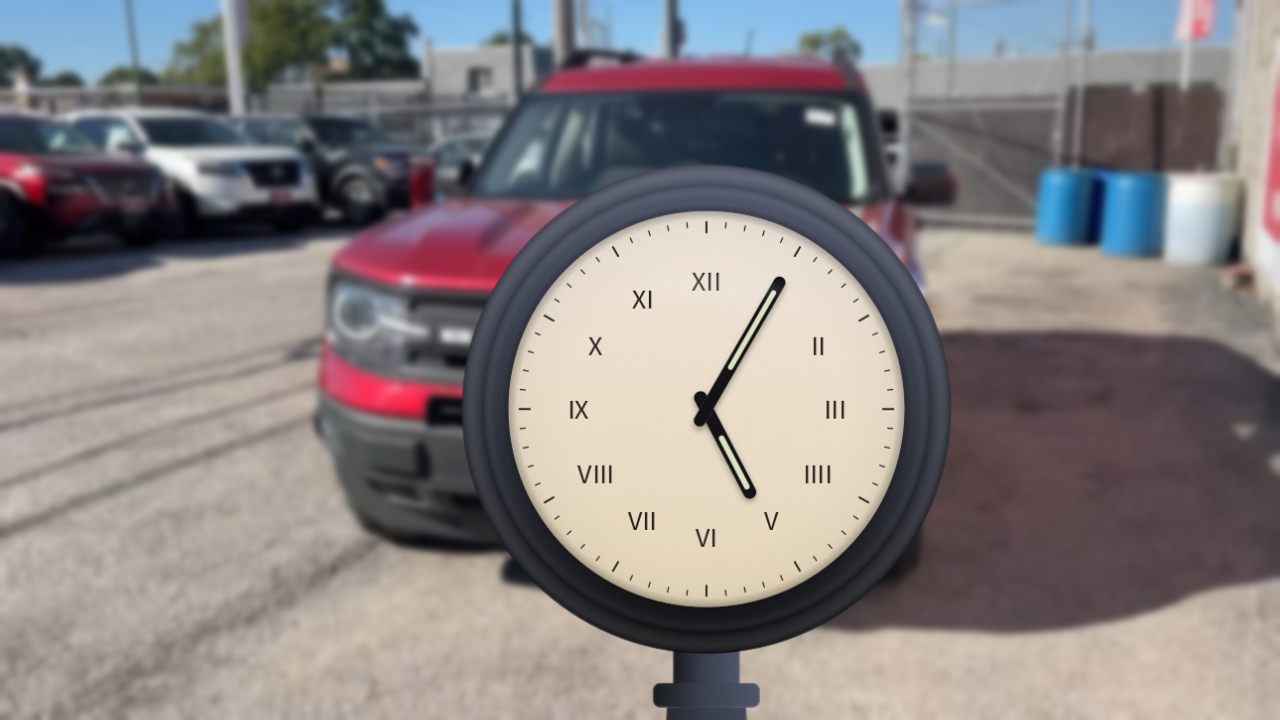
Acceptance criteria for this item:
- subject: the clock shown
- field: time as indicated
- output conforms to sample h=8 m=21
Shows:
h=5 m=5
